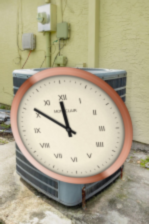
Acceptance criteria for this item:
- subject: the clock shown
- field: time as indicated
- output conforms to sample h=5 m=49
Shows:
h=11 m=51
